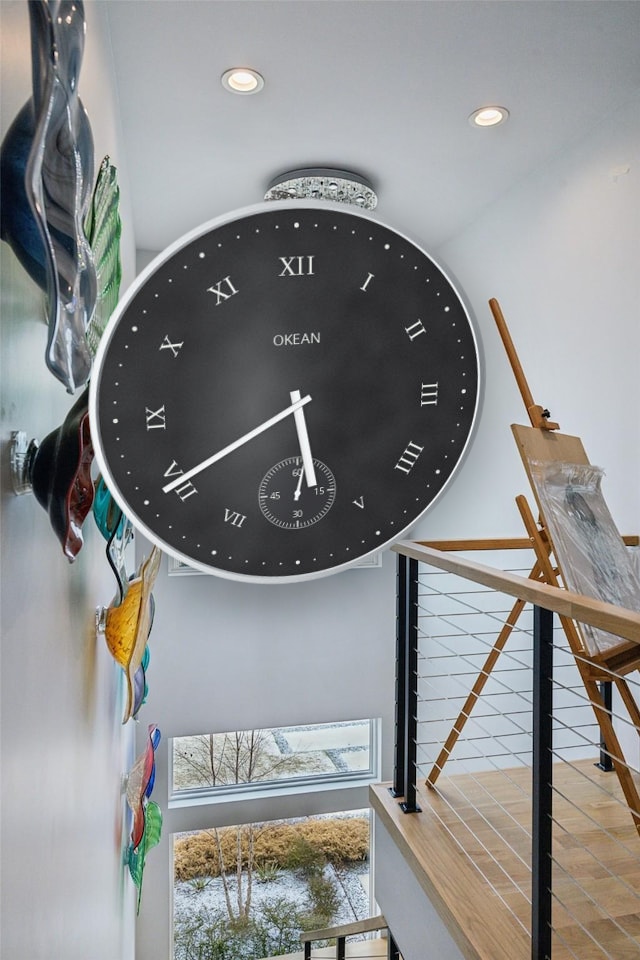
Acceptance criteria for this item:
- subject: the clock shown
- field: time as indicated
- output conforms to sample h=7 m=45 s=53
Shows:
h=5 m=40 s=2
